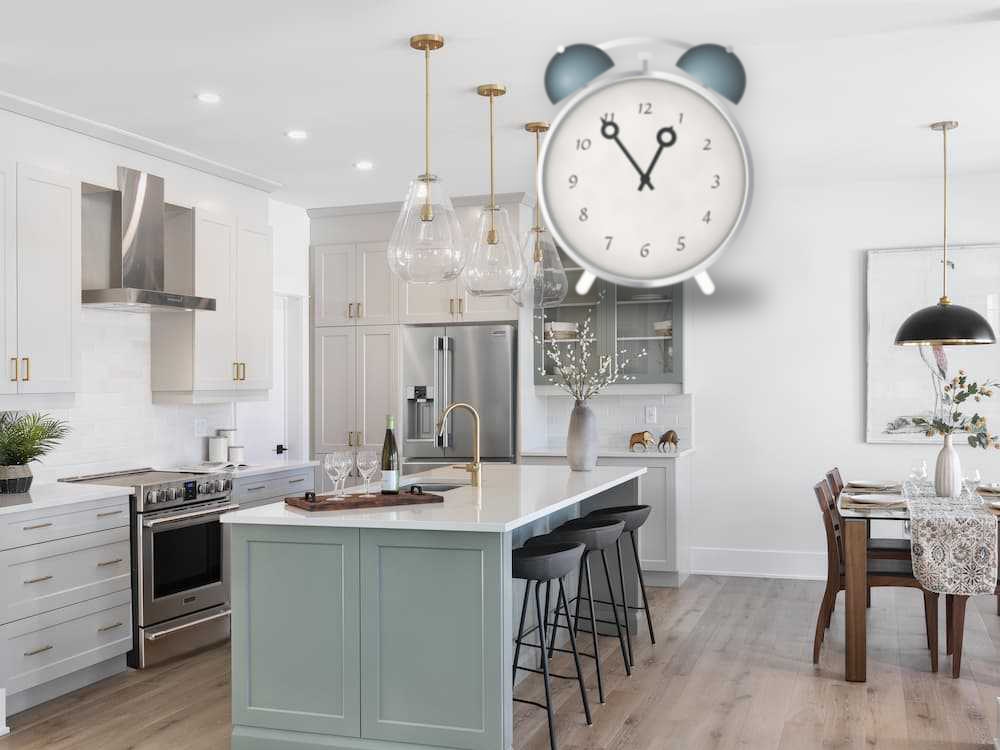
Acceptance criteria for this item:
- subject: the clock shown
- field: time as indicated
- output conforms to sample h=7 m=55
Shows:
h=12 m=54
